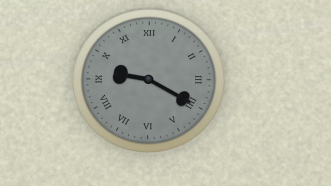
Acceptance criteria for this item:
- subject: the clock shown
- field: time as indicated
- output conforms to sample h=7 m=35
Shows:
h=9 m=20
